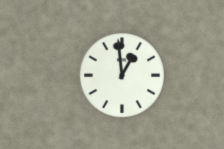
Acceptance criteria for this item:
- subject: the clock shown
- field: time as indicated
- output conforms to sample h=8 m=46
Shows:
h=12 m=59
